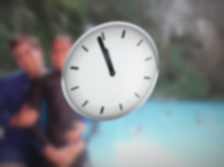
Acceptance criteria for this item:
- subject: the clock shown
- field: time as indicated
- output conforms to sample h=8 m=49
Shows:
h=10 m=54
